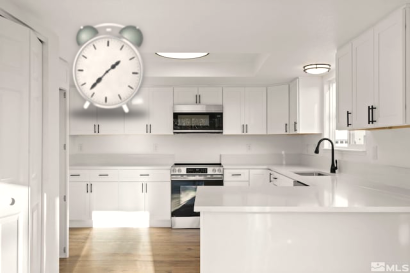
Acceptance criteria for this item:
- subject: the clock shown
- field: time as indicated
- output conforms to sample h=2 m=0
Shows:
h=1 m=37
